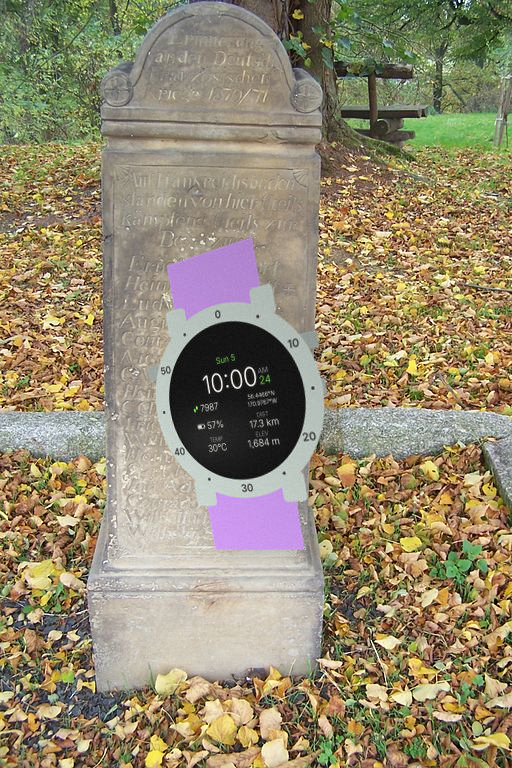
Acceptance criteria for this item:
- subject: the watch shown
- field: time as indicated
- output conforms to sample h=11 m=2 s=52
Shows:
h=10 m=0 s=24
